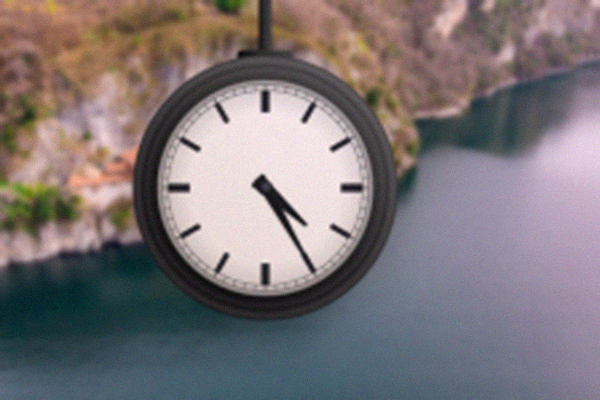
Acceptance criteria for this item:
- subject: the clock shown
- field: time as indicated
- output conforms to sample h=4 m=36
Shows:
h=4 m=25
